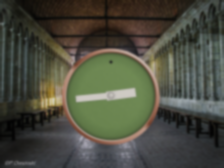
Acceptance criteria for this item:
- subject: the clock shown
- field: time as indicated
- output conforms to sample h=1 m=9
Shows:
h=2 m=44
